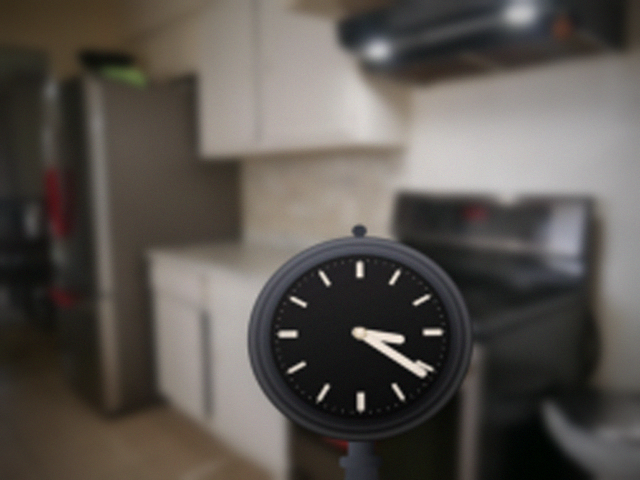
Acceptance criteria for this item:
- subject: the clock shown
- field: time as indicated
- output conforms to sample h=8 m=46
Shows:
h=3 m=21
